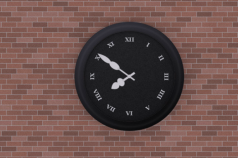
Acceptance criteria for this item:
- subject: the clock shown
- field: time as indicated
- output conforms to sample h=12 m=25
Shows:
h=7 m=51
